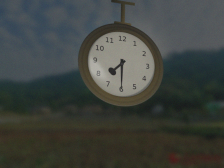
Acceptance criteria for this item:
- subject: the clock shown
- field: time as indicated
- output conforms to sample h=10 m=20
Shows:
h=7 m=30
